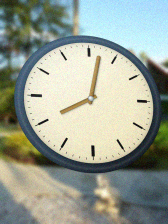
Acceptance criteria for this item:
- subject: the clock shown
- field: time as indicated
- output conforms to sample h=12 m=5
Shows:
h=8 m=2
